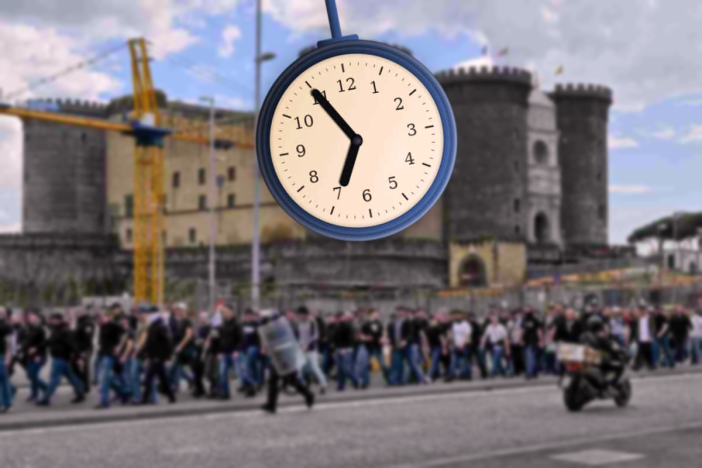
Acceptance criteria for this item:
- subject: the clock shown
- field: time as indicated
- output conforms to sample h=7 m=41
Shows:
h=6 m=55
